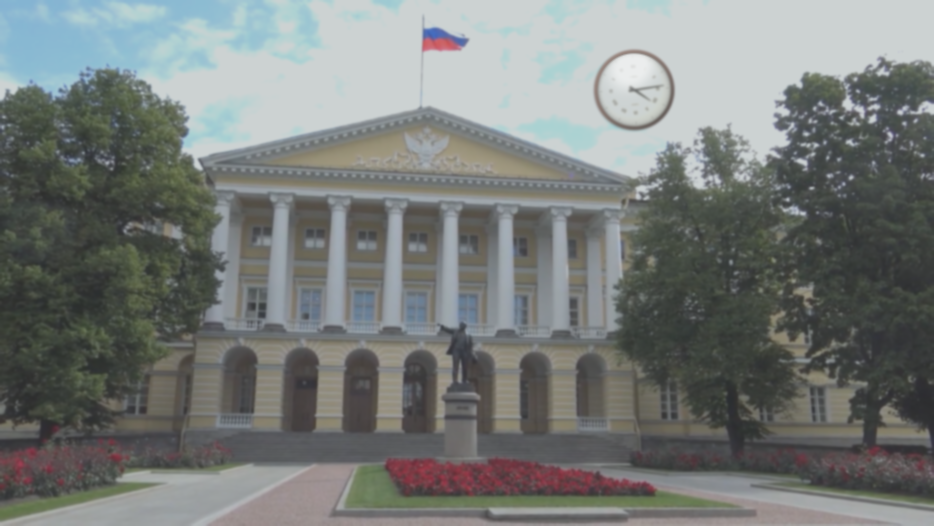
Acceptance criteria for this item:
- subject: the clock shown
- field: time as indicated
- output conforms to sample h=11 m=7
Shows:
h=4 m=14
